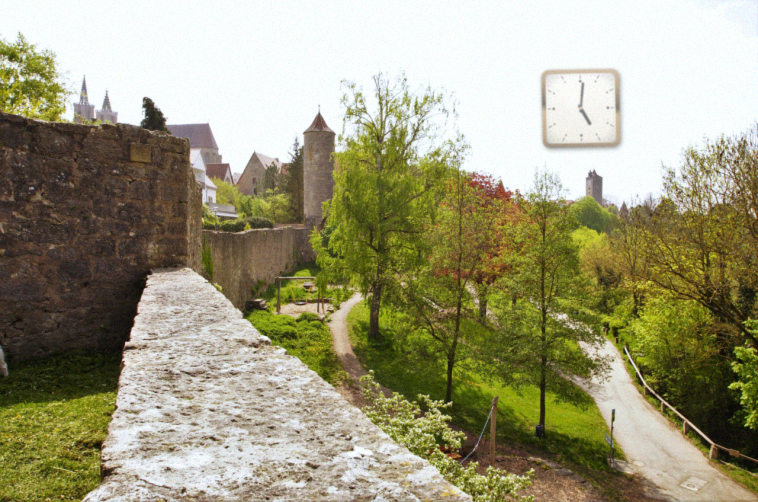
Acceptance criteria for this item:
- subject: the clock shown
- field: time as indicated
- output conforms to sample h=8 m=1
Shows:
h=5 m=1
